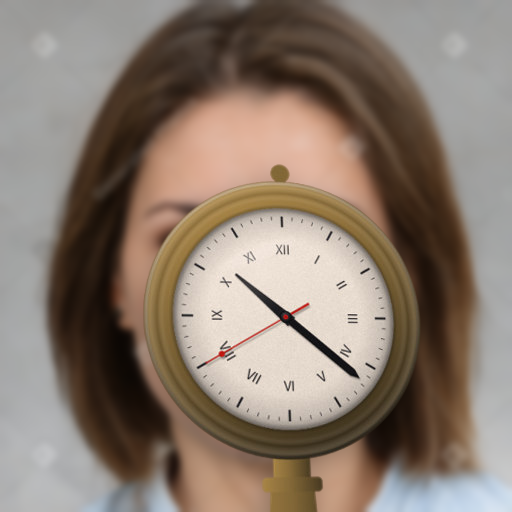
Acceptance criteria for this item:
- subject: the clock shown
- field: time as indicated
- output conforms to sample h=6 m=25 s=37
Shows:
h=10 m=21 s=40
